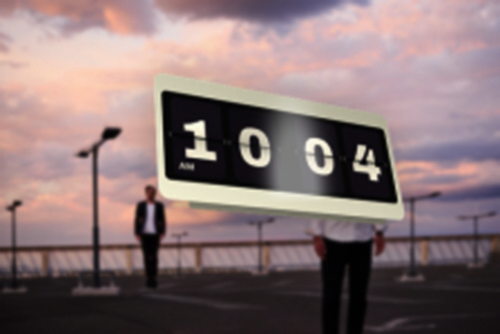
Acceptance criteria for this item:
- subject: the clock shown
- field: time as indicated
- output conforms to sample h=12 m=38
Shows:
h=10 m=4
